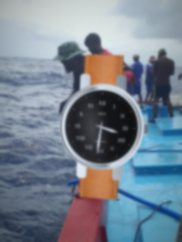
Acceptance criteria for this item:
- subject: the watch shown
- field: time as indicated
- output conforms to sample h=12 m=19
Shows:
h=3 m=31
